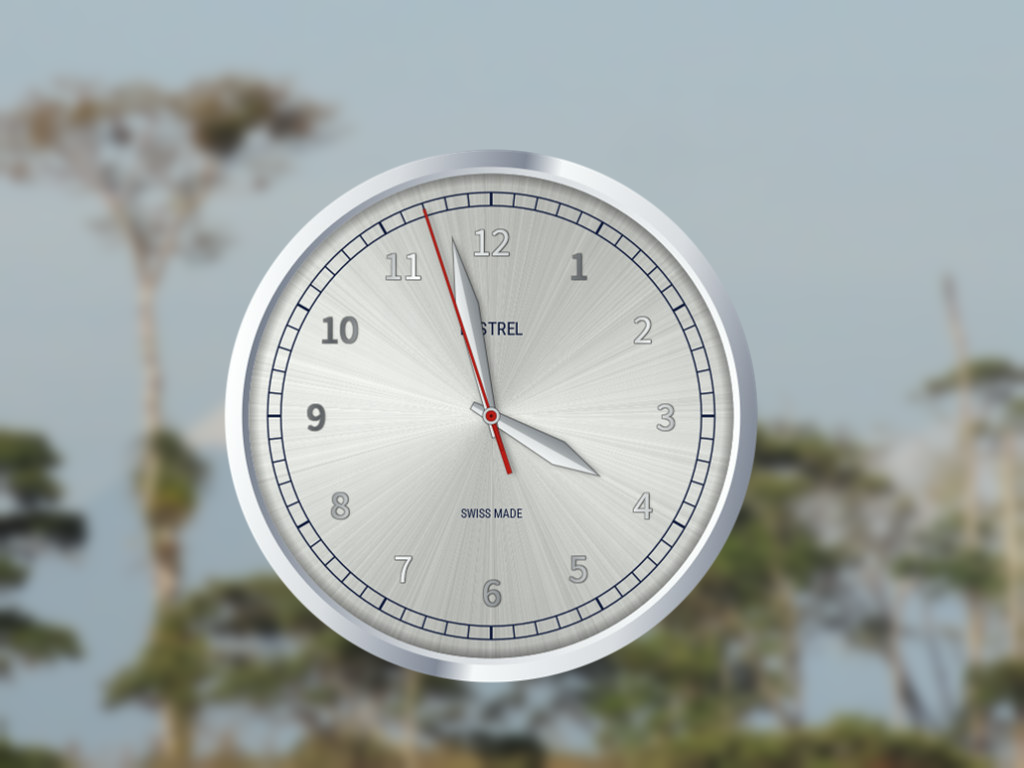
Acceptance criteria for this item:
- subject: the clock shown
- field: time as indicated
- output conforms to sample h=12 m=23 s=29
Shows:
h=3 m=57 s=57
